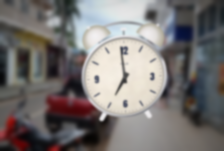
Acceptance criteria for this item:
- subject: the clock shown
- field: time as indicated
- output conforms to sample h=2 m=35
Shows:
h=6 m=59
